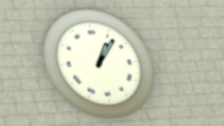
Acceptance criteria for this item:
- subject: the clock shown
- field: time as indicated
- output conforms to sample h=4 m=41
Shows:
h=1 m=7
